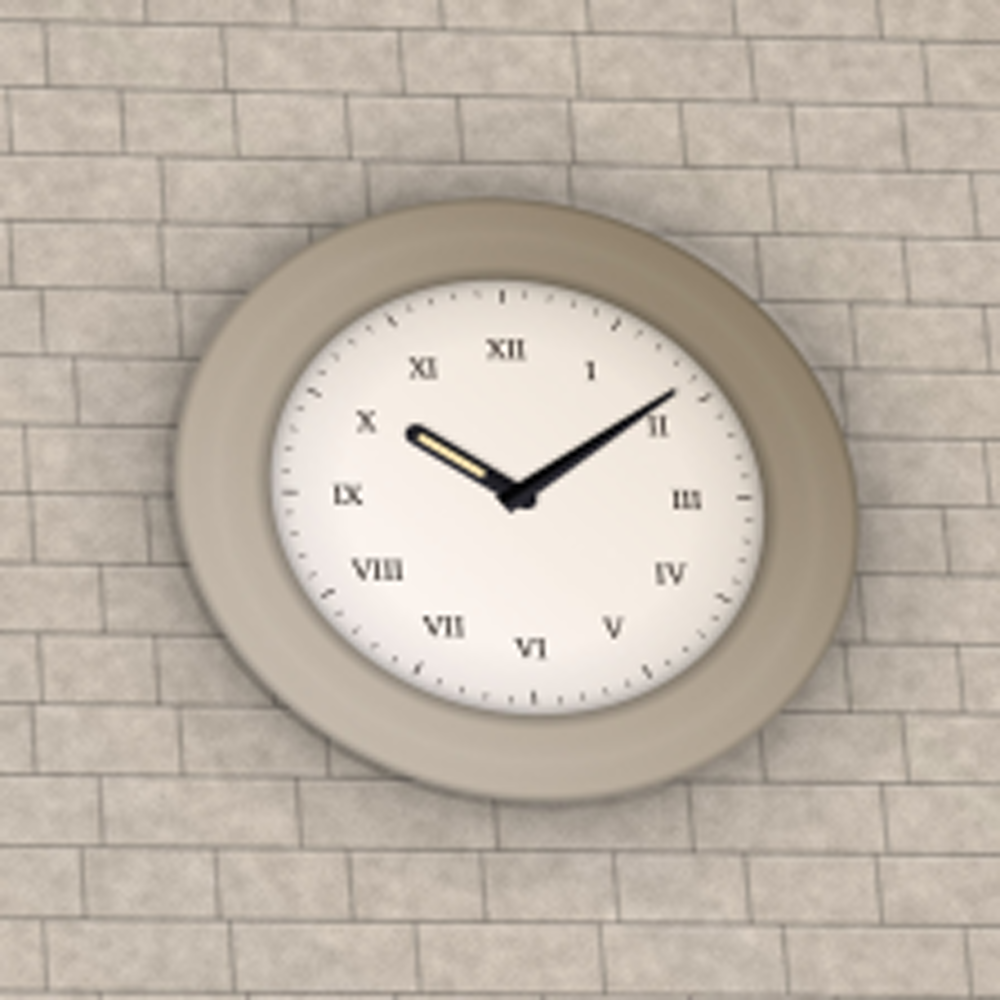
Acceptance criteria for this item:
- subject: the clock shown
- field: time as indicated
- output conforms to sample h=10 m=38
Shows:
h=10 m=9
